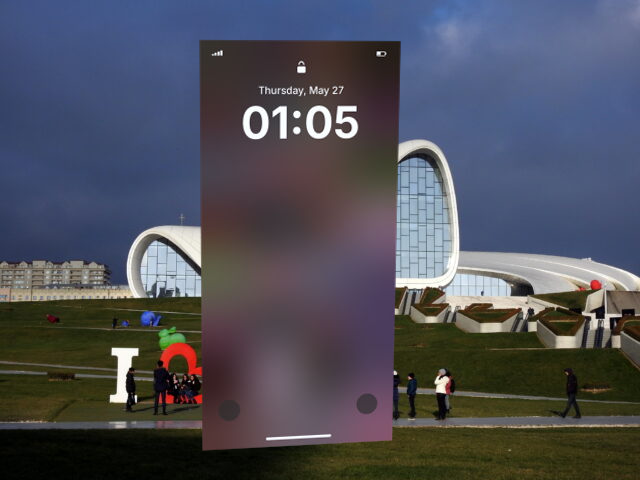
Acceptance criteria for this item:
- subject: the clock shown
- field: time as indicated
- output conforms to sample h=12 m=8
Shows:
h=1 m=5
